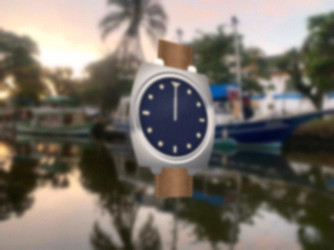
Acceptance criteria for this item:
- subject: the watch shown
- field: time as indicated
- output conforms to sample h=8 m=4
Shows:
h=12 m=0
